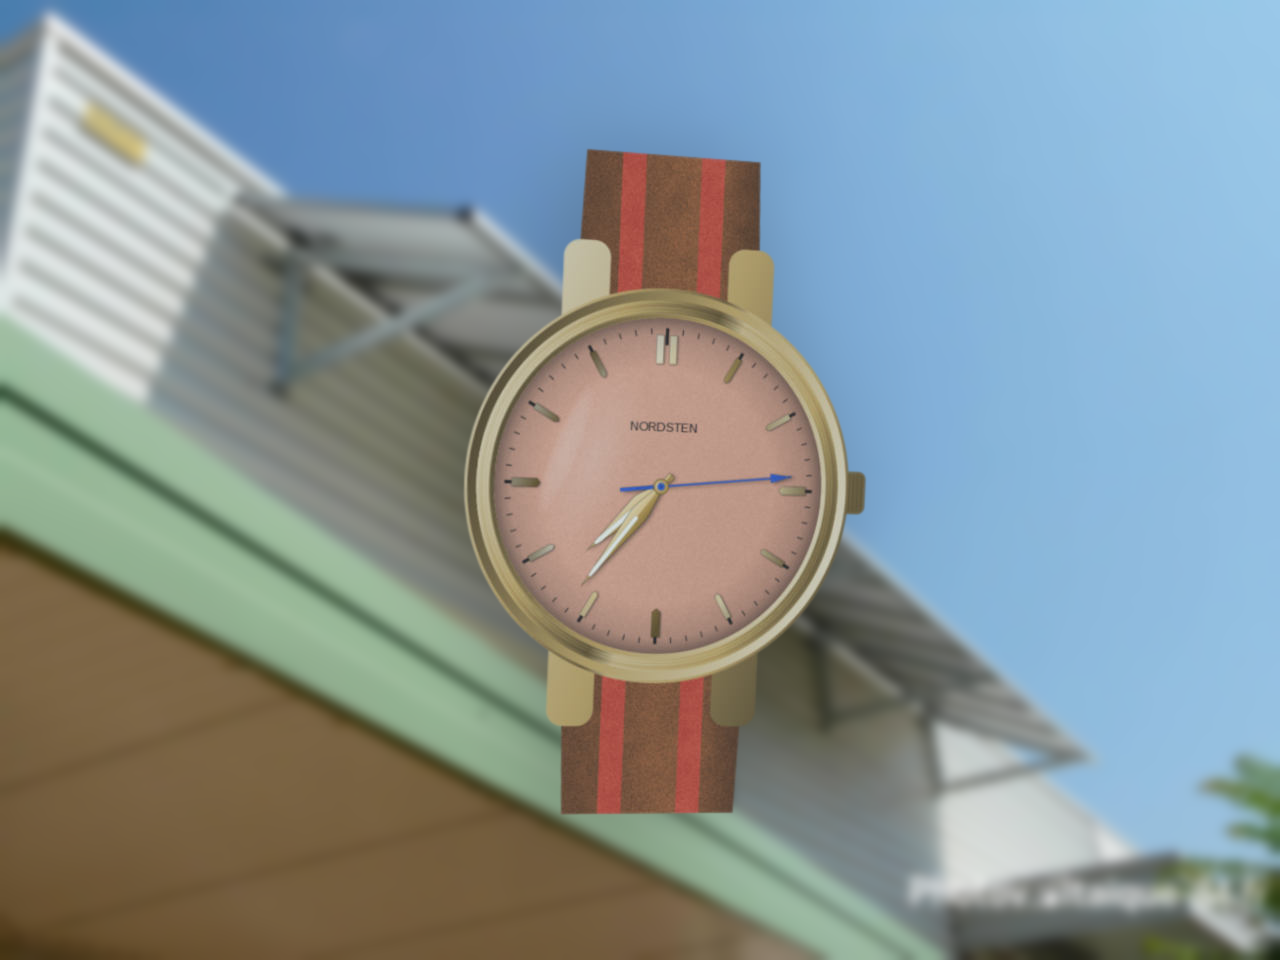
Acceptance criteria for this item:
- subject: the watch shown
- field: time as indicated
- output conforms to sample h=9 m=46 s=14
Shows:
h=7 m=36 s=14
